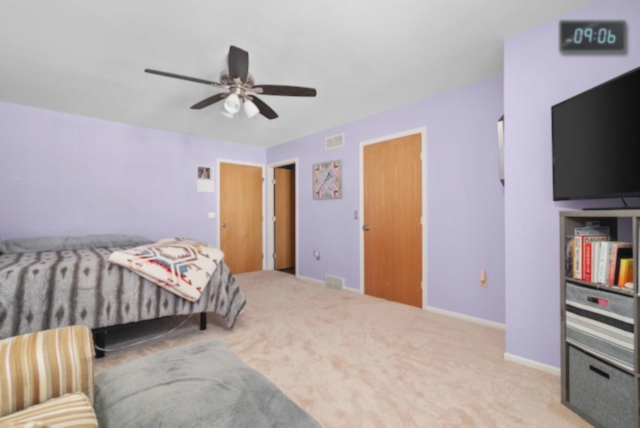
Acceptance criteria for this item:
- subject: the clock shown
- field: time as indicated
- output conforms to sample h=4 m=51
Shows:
h=9 m=6
